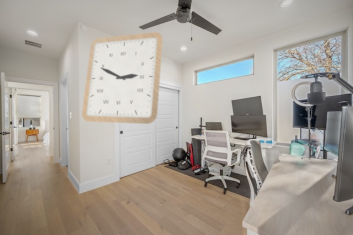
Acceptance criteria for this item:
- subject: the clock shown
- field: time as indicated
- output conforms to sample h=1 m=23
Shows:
h=2 m=49
